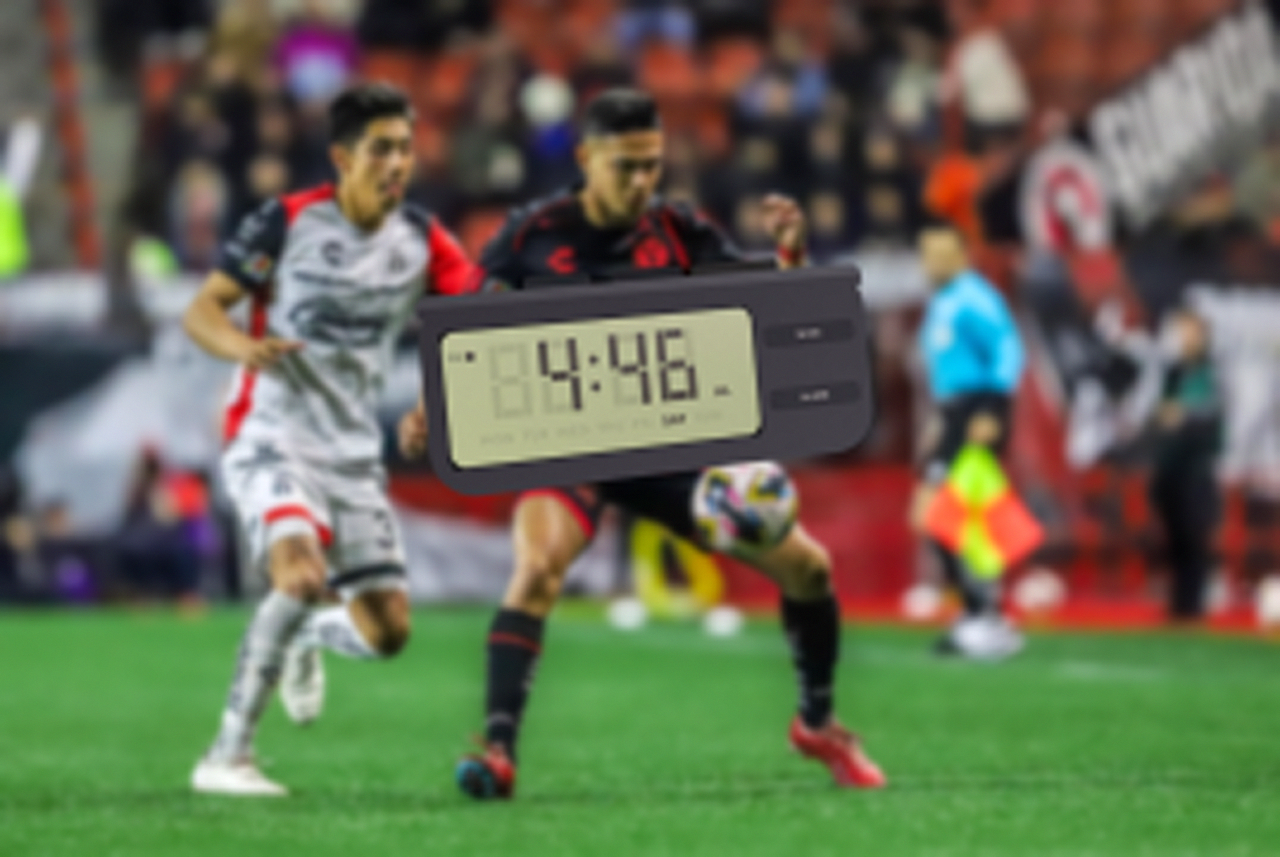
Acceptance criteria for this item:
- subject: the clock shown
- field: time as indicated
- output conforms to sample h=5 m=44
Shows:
h=4 m=46
